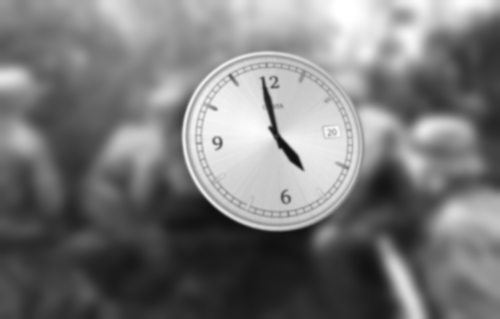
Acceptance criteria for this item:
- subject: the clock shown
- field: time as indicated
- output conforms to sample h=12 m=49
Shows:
h=4 m=59
